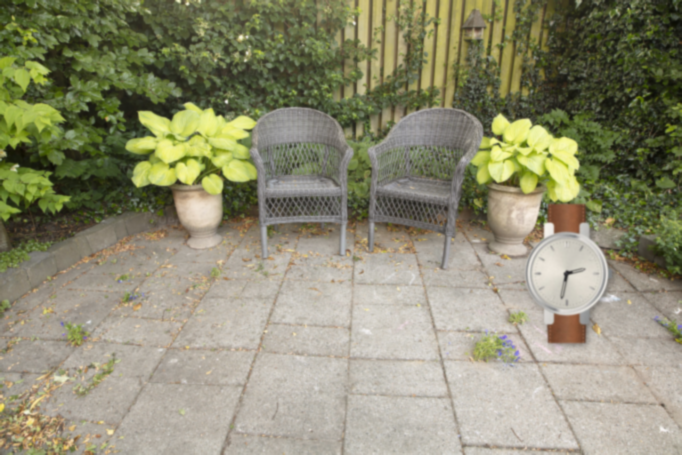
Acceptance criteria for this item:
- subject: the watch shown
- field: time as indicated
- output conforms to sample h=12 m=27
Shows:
h=2 m=32
